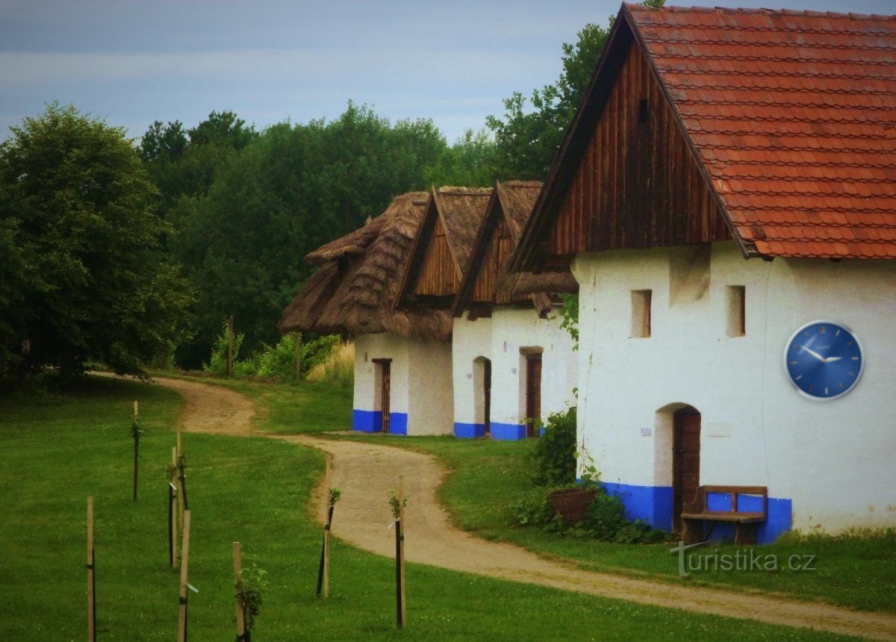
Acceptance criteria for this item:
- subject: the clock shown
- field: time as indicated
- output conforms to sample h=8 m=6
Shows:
h=2 m=51
